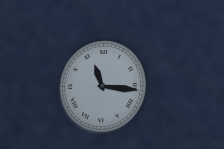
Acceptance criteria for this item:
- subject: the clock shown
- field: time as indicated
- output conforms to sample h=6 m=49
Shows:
h=11 m=16
